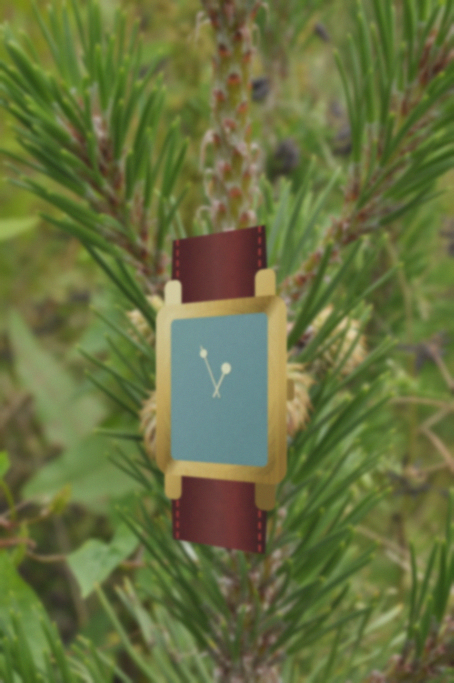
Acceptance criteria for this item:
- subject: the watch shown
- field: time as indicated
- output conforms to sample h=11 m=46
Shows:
h=12 m=56
